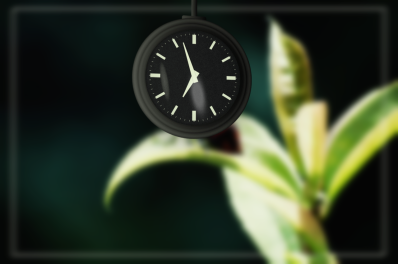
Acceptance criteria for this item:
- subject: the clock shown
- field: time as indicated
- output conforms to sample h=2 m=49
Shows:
h=6 m=57
